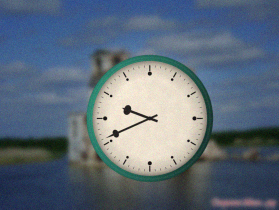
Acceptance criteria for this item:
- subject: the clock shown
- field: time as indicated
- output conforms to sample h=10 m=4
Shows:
h=9 m=41
